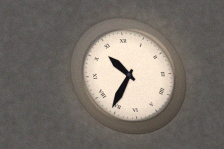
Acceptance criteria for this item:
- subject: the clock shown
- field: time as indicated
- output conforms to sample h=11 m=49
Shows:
h=10 m=36
